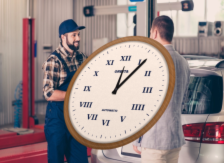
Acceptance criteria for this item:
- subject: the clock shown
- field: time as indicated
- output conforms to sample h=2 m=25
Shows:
h=12 m=6
